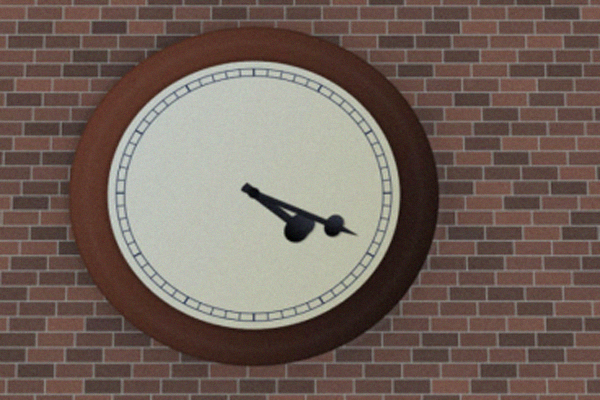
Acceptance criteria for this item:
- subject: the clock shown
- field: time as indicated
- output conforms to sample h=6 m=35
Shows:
h=4 m=19
